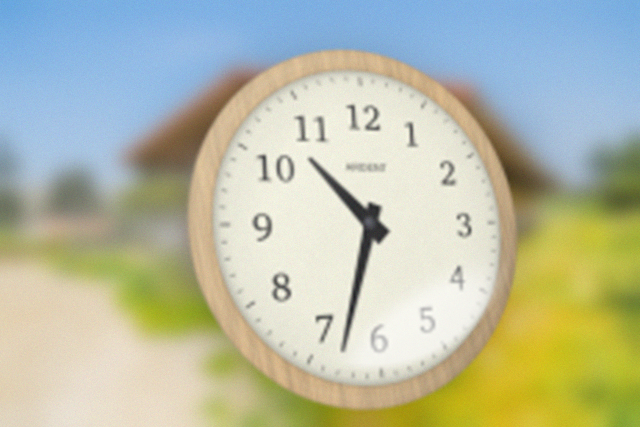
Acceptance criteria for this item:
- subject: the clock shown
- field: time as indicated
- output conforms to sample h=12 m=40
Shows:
h=10 m=33
